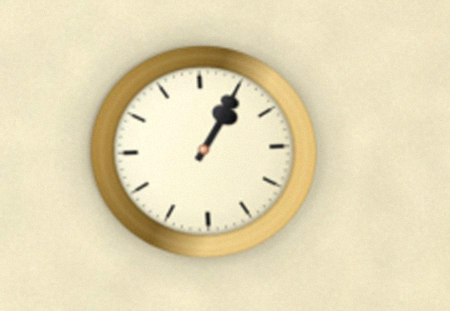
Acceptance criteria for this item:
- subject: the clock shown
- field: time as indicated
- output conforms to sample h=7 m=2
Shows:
h=1 m=5
